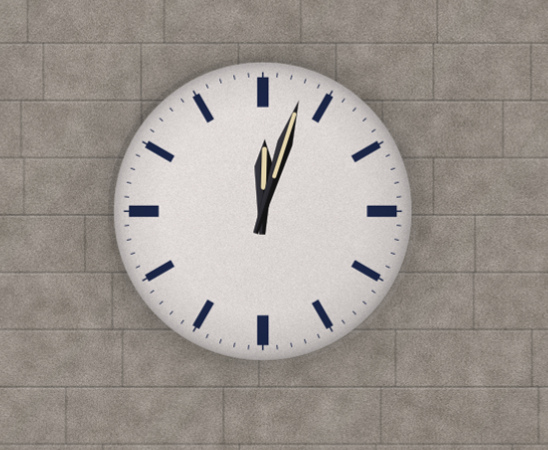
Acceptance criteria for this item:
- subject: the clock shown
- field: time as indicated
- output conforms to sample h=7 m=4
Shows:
h=12 m=3
